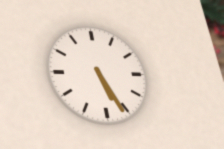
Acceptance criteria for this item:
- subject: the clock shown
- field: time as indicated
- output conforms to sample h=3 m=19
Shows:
h=5 m=26
